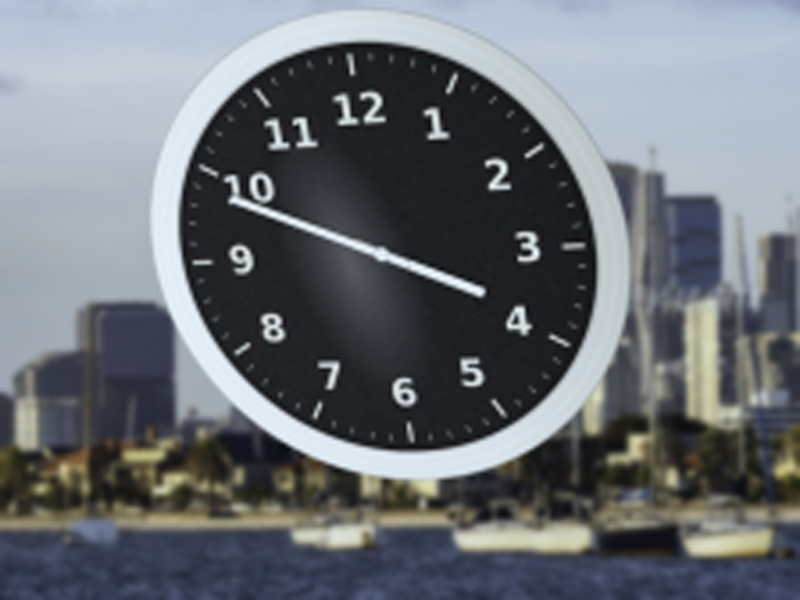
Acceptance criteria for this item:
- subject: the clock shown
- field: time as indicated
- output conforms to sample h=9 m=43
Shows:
h=3 m=49
